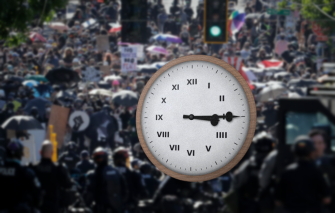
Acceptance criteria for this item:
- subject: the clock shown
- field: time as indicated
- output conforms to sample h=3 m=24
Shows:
h=3 m=15
